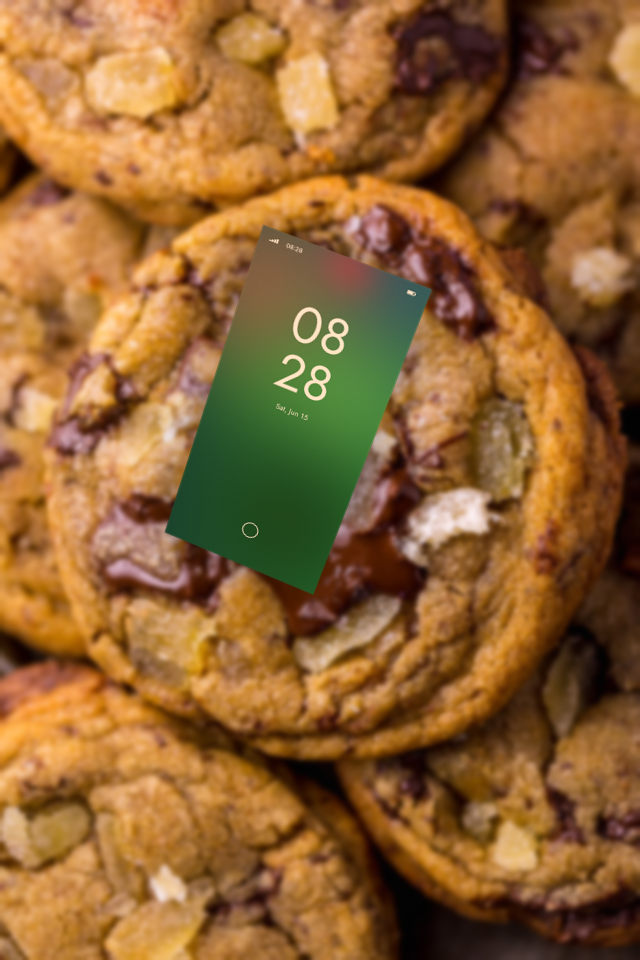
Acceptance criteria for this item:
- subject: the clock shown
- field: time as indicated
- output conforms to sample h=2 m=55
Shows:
h=8 m=28
